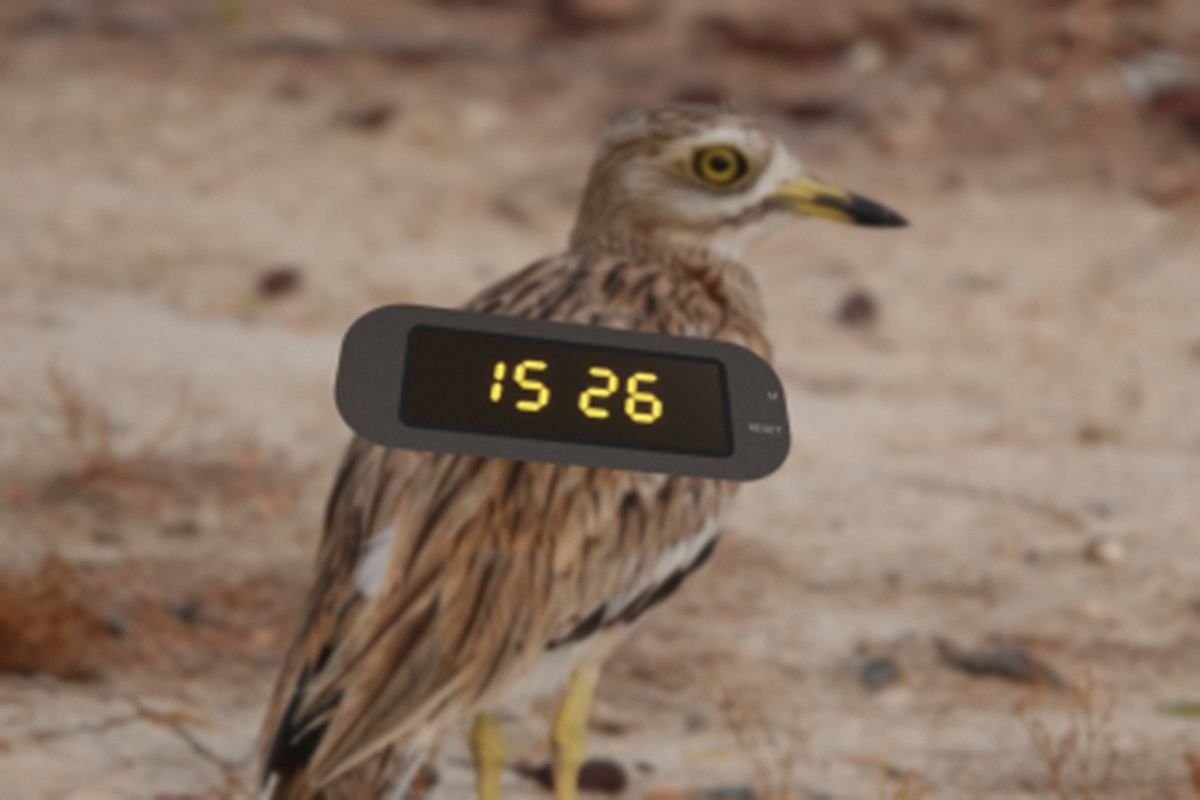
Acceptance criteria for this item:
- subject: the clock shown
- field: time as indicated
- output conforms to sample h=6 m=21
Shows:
h=15 m=26
